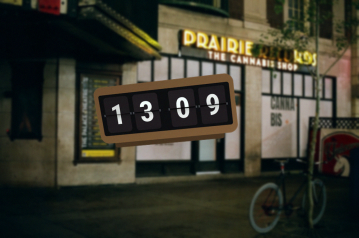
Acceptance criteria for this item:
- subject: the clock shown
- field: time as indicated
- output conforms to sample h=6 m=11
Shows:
h=13 m=9
